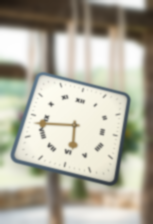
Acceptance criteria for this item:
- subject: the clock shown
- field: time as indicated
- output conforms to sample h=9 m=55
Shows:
h=5 m=43
